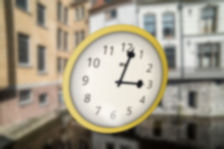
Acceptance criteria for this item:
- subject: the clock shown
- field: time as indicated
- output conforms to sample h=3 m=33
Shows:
h=3 m=2
